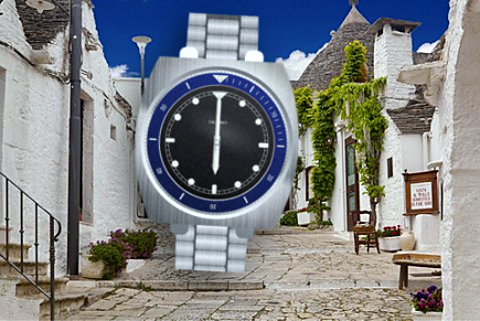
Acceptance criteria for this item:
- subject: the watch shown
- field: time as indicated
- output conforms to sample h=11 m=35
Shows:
h=6 m=0
